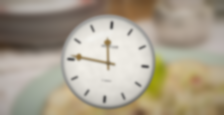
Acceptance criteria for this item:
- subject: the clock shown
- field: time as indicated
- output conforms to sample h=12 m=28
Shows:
h=11 m=46
